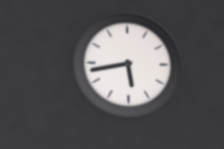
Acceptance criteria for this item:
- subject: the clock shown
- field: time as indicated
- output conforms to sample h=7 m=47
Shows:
h=5 m=43
